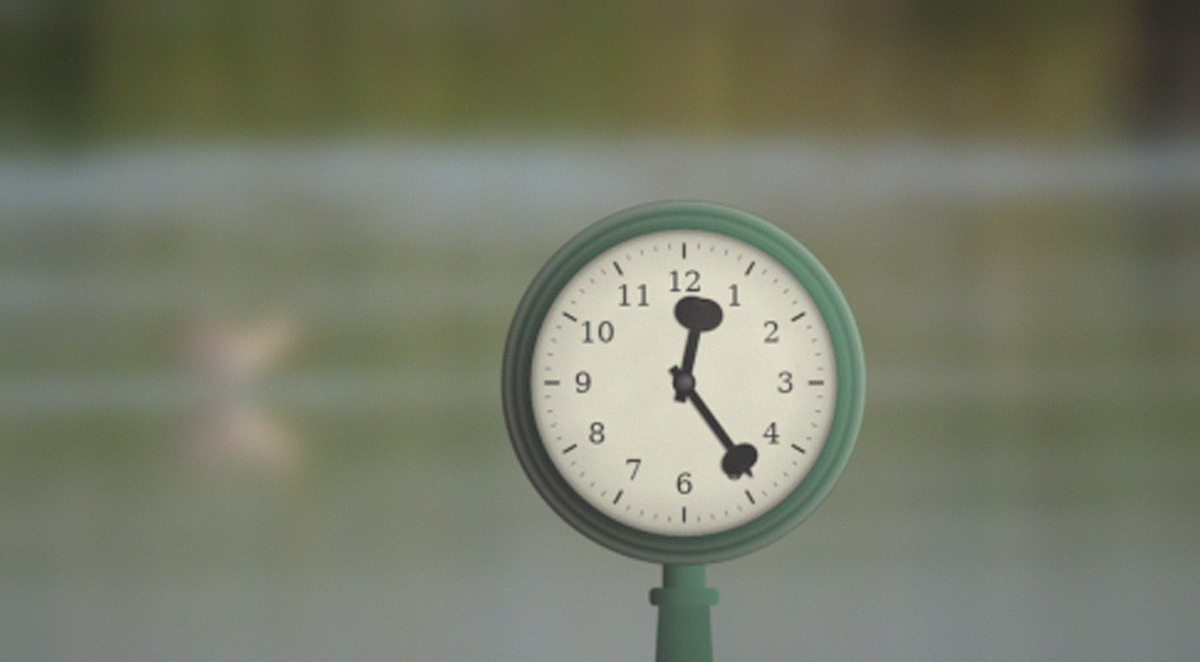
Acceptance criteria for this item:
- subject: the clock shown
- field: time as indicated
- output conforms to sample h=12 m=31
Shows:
h=12 m=24
